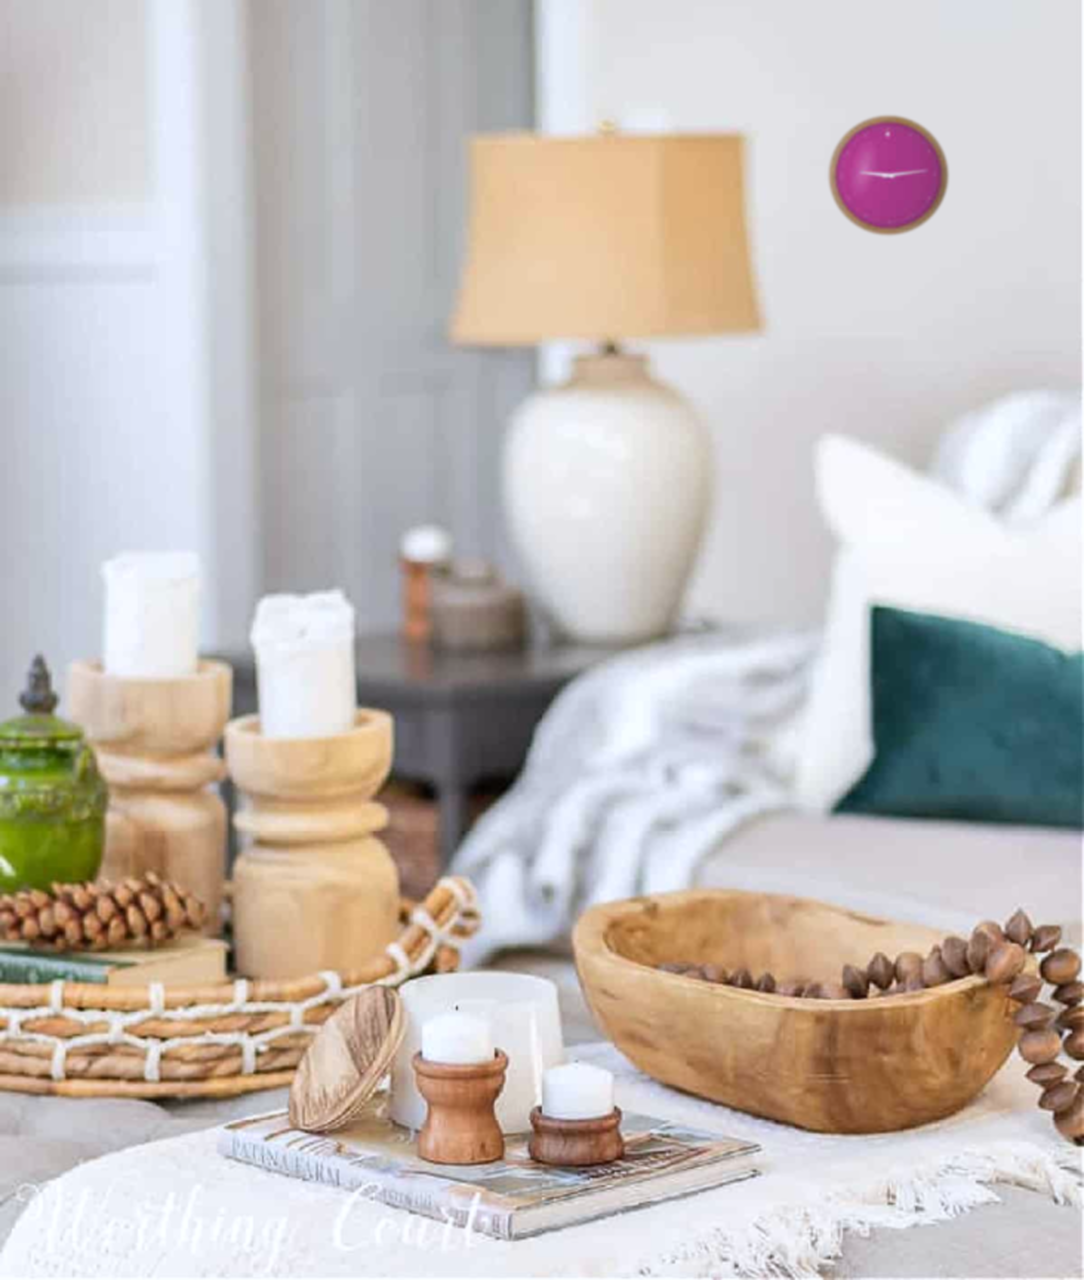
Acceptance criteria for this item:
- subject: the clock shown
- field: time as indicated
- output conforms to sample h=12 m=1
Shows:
h=9 m=14
